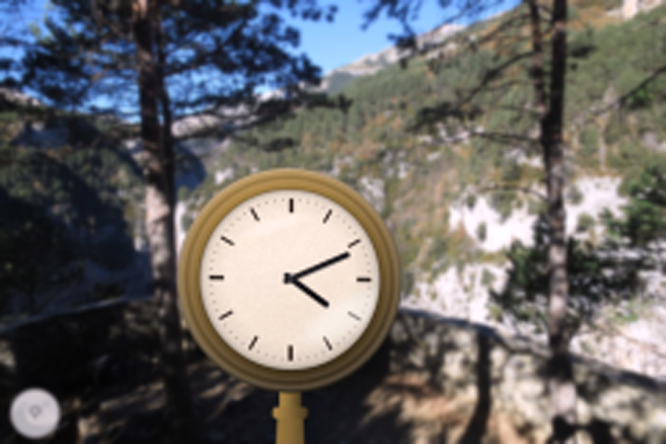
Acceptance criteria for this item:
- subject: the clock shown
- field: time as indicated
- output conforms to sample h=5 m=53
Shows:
h=4 m=11
